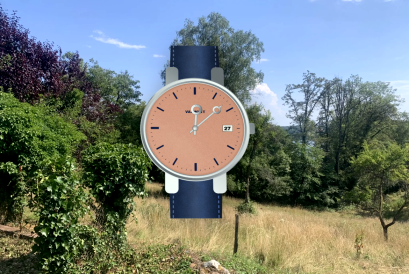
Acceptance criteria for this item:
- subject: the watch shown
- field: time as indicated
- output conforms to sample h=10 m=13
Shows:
h=12 m=8
